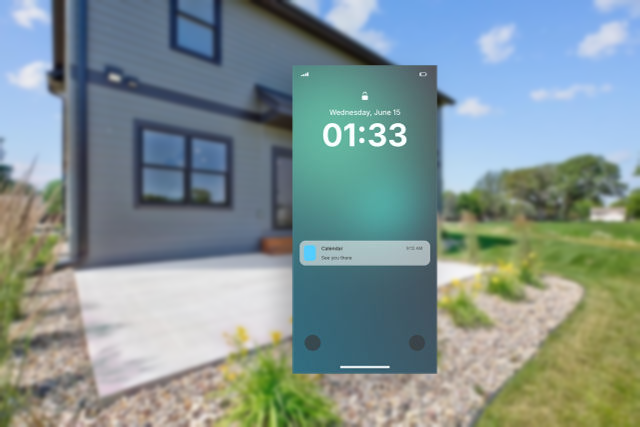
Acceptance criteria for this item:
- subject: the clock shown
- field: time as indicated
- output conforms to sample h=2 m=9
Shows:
h=1 m=33
